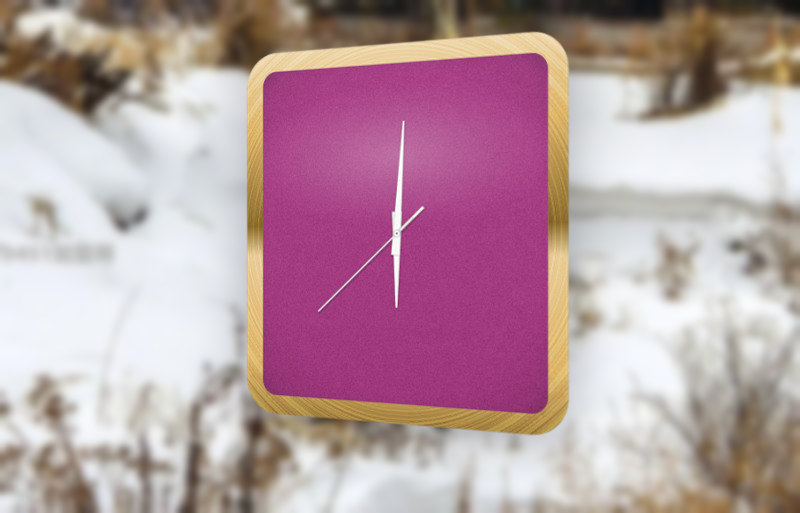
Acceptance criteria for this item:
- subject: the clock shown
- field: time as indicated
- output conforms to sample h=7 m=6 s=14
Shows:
h=6 m=0 s=38
